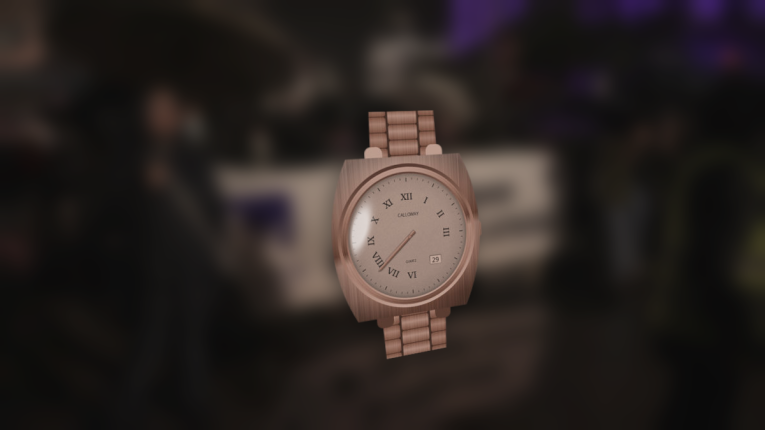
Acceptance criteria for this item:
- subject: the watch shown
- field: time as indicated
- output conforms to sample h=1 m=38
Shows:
h=7 m=38
